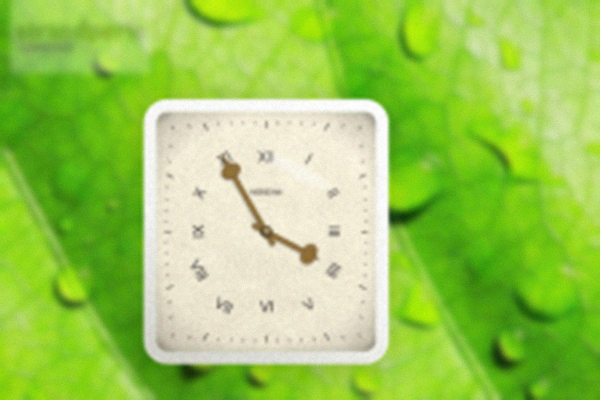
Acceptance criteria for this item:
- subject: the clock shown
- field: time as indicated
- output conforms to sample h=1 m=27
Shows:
h=3 m=55
